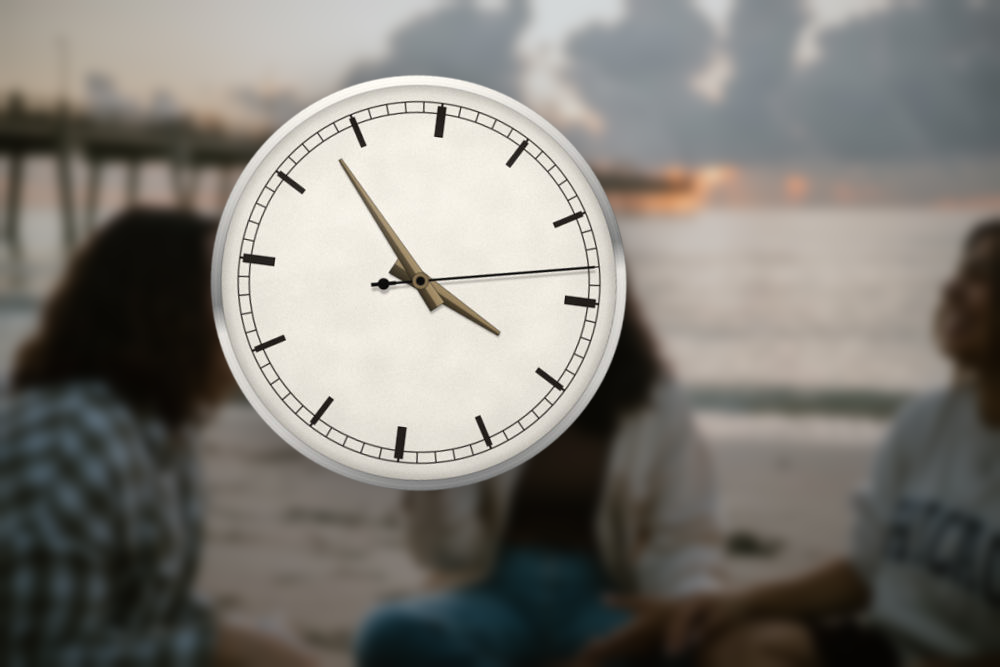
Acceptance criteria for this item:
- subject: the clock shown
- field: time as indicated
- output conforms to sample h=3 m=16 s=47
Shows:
h=3 m=53 s=13
